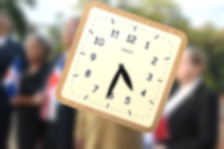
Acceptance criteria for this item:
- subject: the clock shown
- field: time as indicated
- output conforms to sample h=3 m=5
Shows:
h=4 m=31
